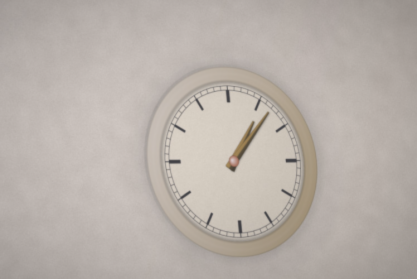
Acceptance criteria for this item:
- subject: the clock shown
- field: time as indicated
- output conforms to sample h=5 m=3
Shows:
h=1 m=7
